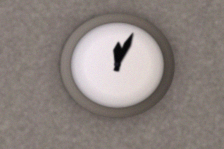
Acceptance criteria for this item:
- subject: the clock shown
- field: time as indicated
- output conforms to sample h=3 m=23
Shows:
h=12 m=4
